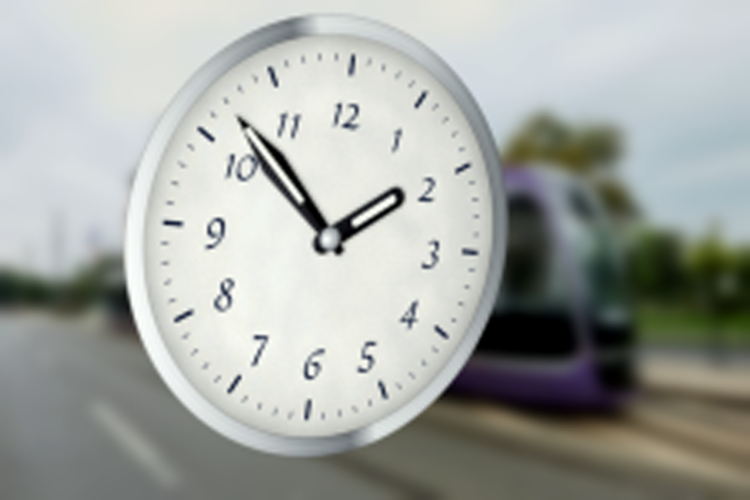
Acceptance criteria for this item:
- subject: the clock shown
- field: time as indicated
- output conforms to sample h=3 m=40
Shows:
h=1 m=52
